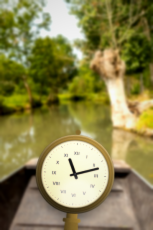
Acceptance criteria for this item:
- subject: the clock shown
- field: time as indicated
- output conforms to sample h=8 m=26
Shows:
h=11 m=12
